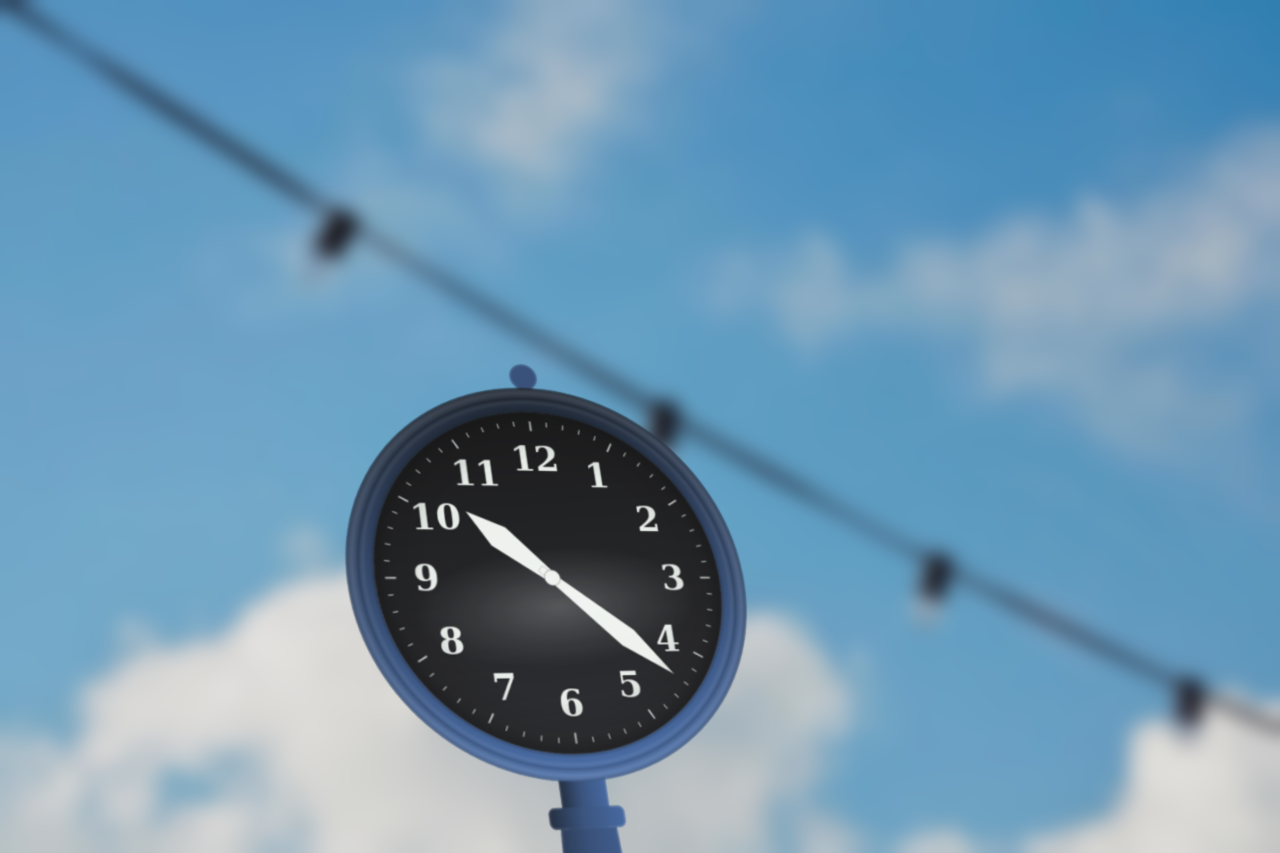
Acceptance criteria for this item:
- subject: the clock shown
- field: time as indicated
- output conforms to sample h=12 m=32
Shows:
h=10 m=22
